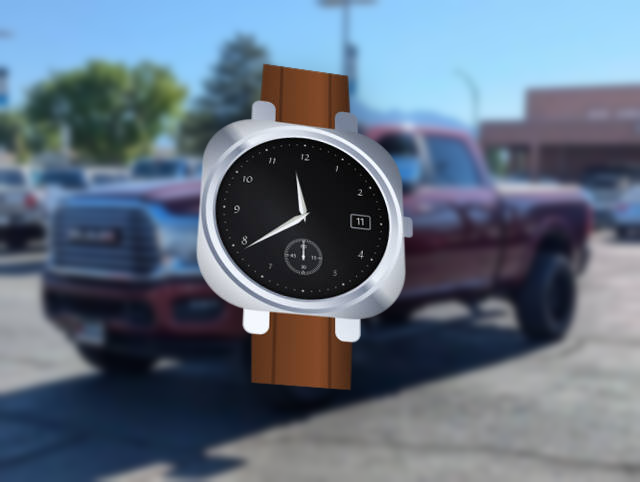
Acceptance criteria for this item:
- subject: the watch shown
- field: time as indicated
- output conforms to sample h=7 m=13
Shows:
h=11 m=39
